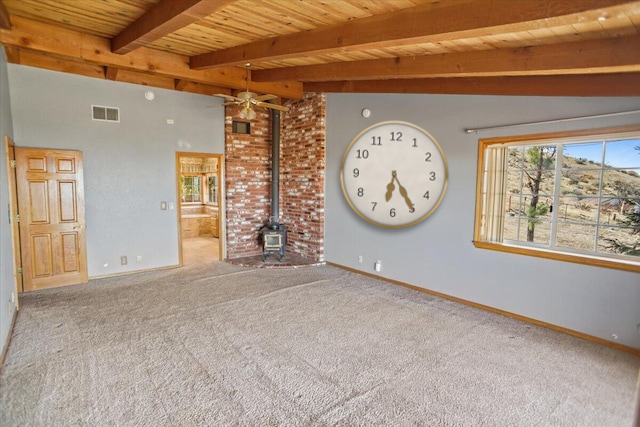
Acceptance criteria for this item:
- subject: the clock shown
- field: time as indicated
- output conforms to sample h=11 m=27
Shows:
h=6 m=25
